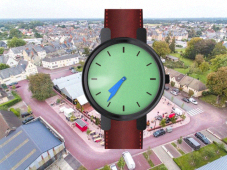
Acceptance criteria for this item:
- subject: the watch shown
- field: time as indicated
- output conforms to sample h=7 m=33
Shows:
h=7 m=36
